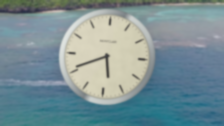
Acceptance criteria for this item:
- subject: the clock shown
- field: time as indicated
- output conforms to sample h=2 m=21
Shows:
h=5 m=41
